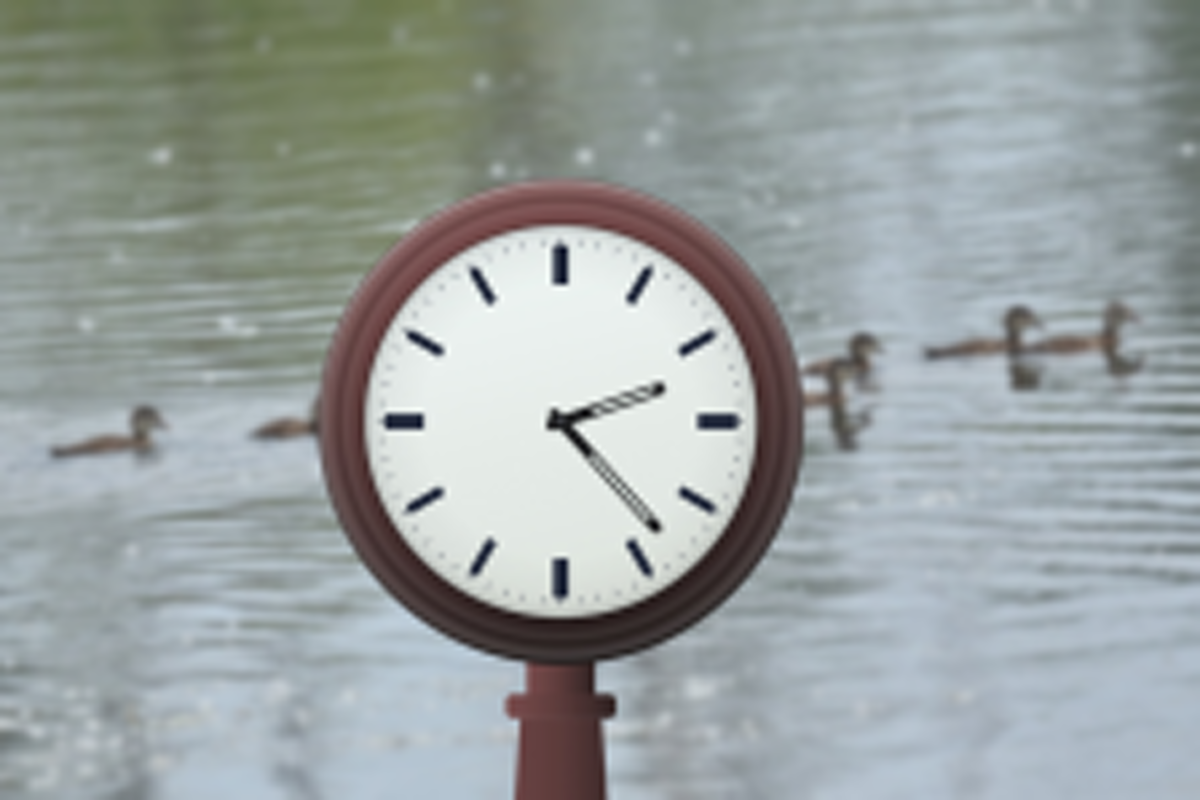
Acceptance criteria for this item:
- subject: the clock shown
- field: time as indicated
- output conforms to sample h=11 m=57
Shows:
h=2 m=23
